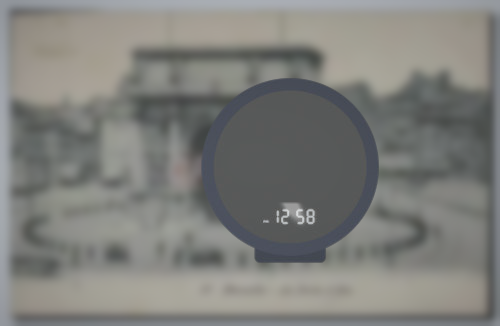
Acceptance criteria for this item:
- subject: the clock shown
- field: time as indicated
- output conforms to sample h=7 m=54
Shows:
h=12 m=58
